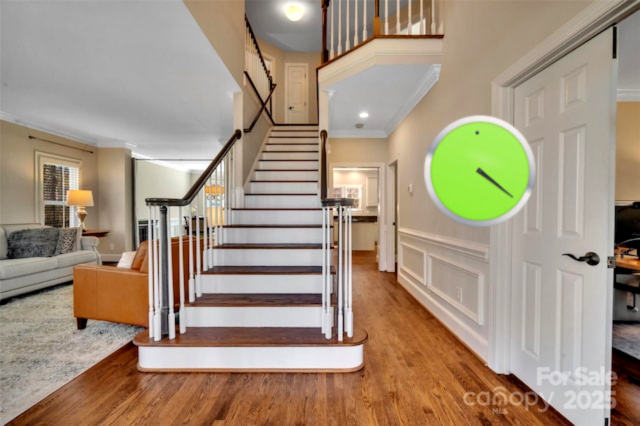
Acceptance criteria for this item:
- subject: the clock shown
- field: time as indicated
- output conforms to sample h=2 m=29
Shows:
h=4 m=22
